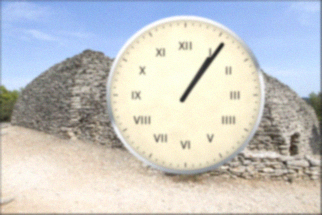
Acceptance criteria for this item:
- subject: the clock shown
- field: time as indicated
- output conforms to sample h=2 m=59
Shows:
h=1 m=6
